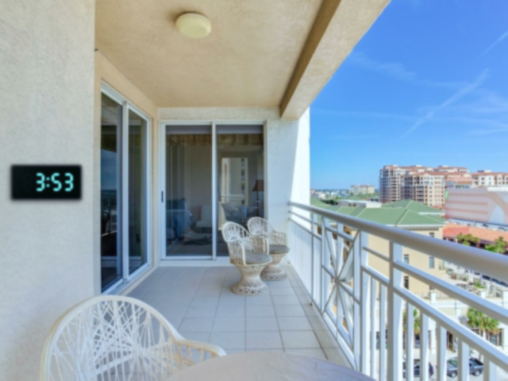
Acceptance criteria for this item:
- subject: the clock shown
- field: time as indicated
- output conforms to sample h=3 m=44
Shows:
h=3 m=53
